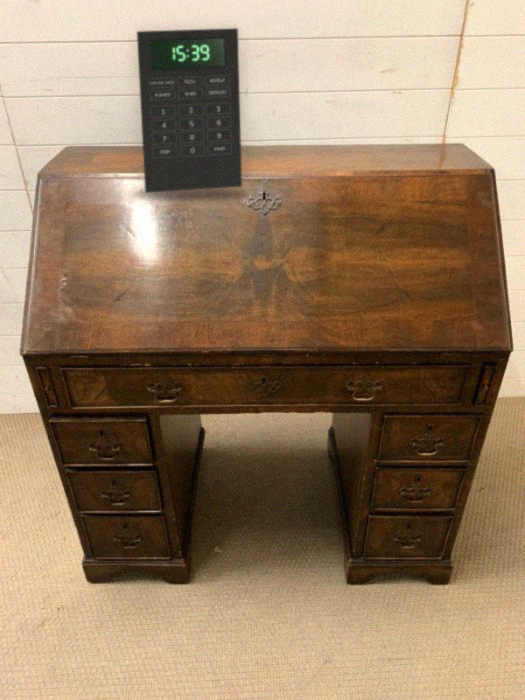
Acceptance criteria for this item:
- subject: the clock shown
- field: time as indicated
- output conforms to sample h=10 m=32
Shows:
h=15 m=39
